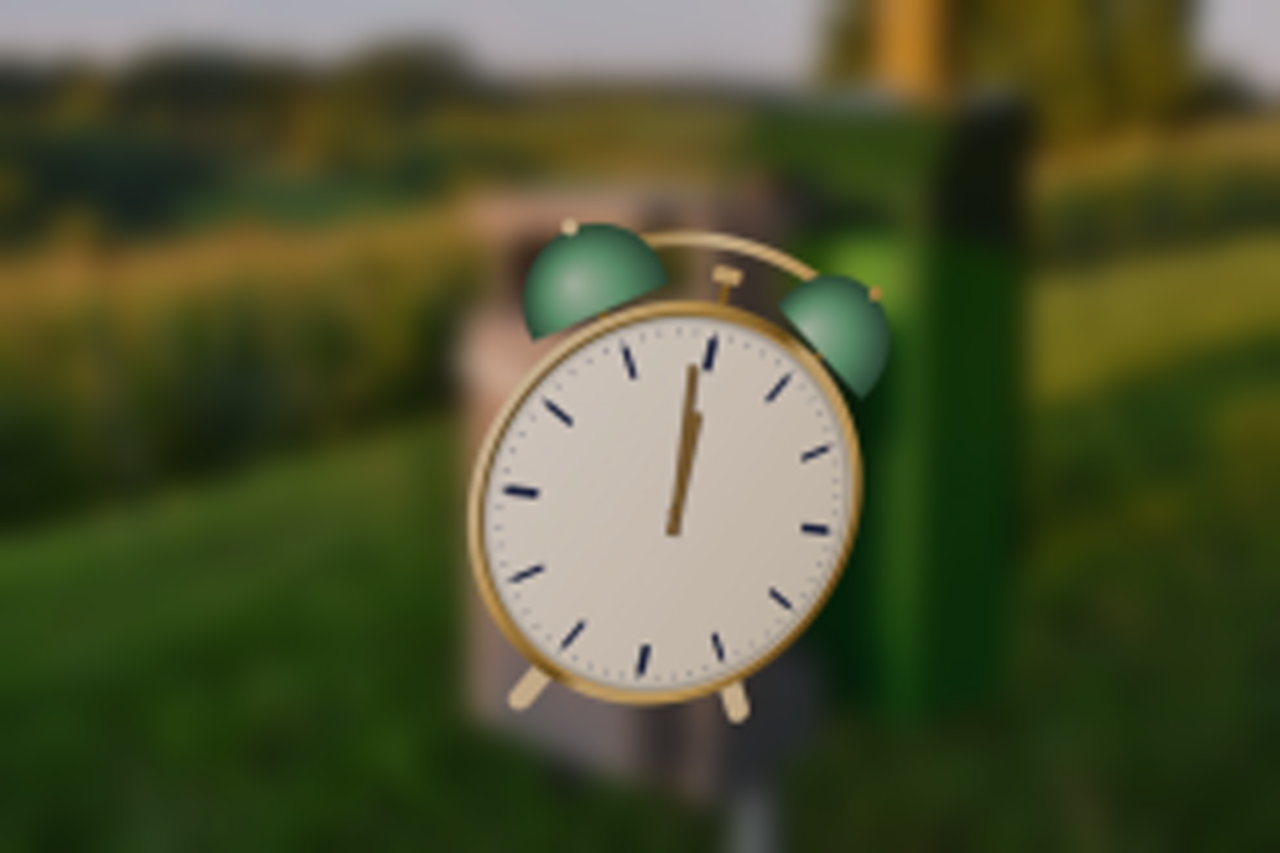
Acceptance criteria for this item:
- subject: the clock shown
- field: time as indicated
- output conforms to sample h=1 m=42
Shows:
h=11 m=59
